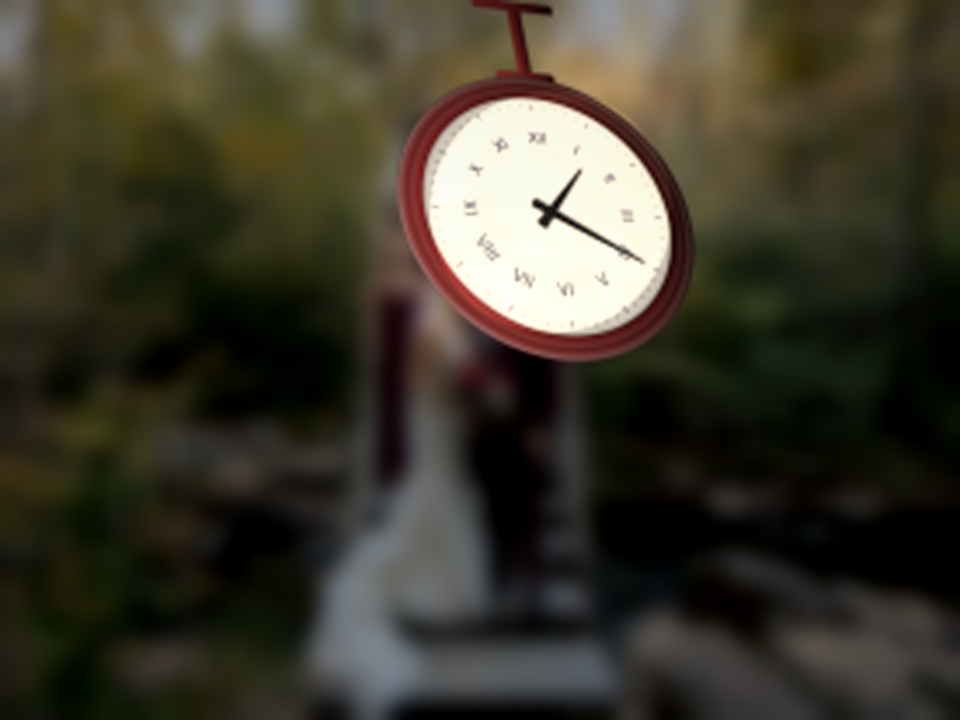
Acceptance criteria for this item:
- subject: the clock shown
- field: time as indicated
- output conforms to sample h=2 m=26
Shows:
h=1 m=20
